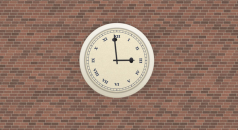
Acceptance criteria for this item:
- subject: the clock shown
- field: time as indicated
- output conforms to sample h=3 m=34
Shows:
h=2 m=59
